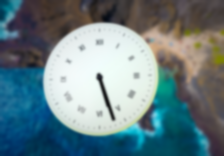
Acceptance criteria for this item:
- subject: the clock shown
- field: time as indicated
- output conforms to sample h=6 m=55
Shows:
h=5 m=27
